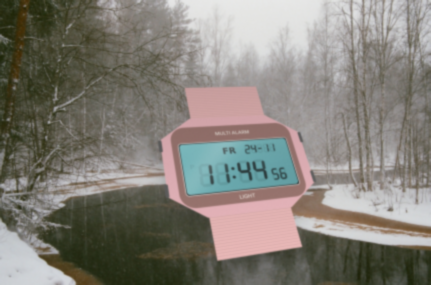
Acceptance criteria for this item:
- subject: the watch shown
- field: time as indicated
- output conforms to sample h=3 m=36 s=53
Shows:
h=11 m=44 s=56
